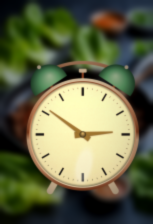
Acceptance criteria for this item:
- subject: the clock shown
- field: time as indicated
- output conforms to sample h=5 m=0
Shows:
h=2 m=51
